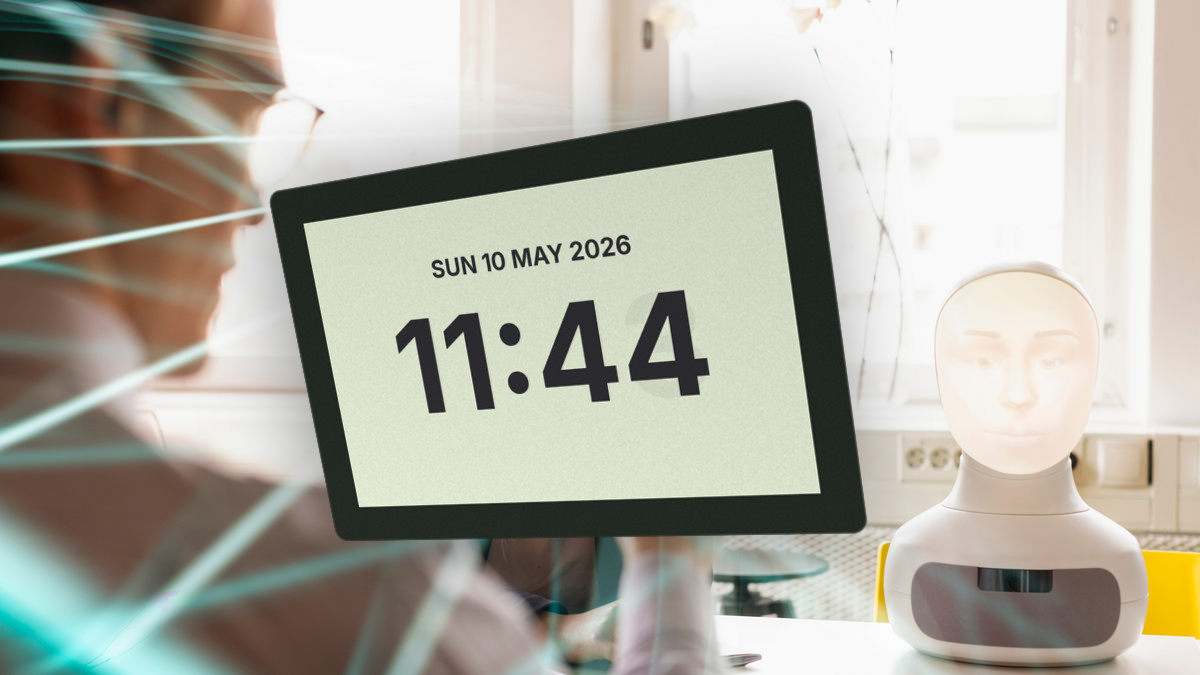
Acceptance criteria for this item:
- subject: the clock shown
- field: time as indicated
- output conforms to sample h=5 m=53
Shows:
h=11 m=44
